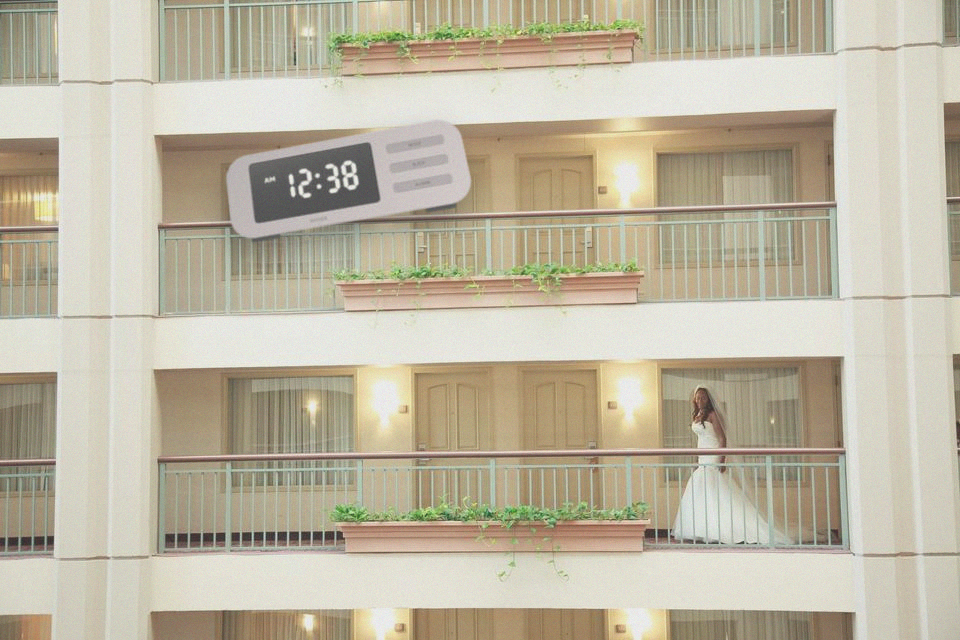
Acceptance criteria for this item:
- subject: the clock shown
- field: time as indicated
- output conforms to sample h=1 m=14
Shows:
h=12 m=38
